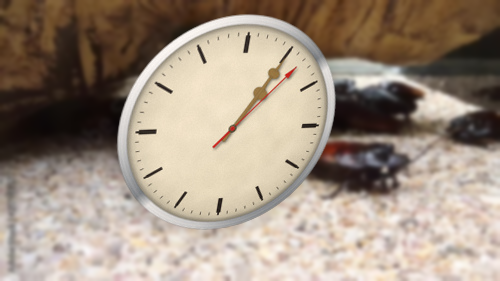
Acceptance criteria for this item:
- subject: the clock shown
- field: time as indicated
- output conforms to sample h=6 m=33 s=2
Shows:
h=1 m=5 s=7
